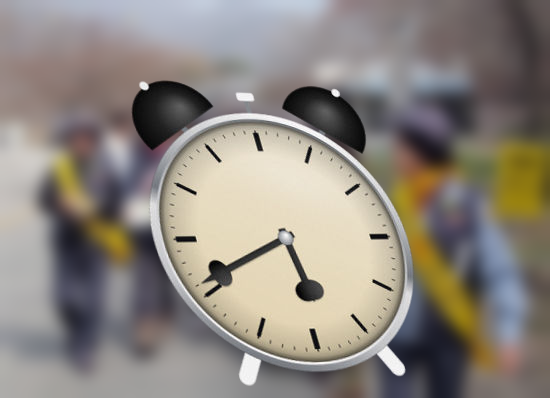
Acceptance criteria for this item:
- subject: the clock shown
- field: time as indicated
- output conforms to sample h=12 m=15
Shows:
h=5 m=41
